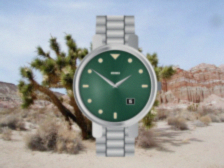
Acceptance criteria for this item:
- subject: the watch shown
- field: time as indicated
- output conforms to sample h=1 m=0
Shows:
h=1 m=51
